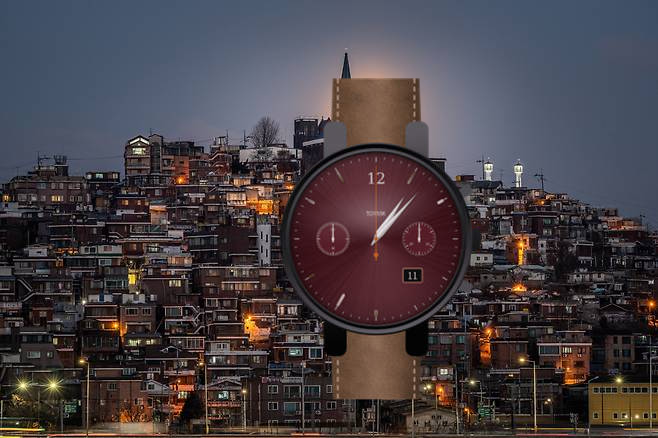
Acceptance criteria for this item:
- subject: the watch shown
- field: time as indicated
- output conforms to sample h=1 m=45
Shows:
h=1 m=7
